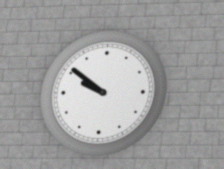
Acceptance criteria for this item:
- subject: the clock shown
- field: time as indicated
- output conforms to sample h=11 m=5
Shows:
h=9 m=51
